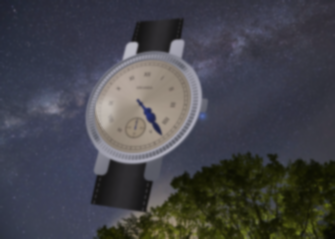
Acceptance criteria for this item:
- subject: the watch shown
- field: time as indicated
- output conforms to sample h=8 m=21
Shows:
h=4 m=23
